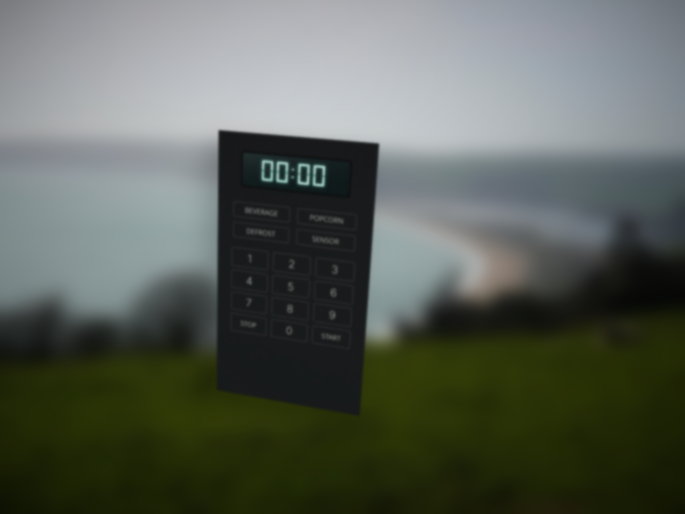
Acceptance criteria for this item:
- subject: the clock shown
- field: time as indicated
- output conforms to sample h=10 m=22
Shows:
h=0 m=0
